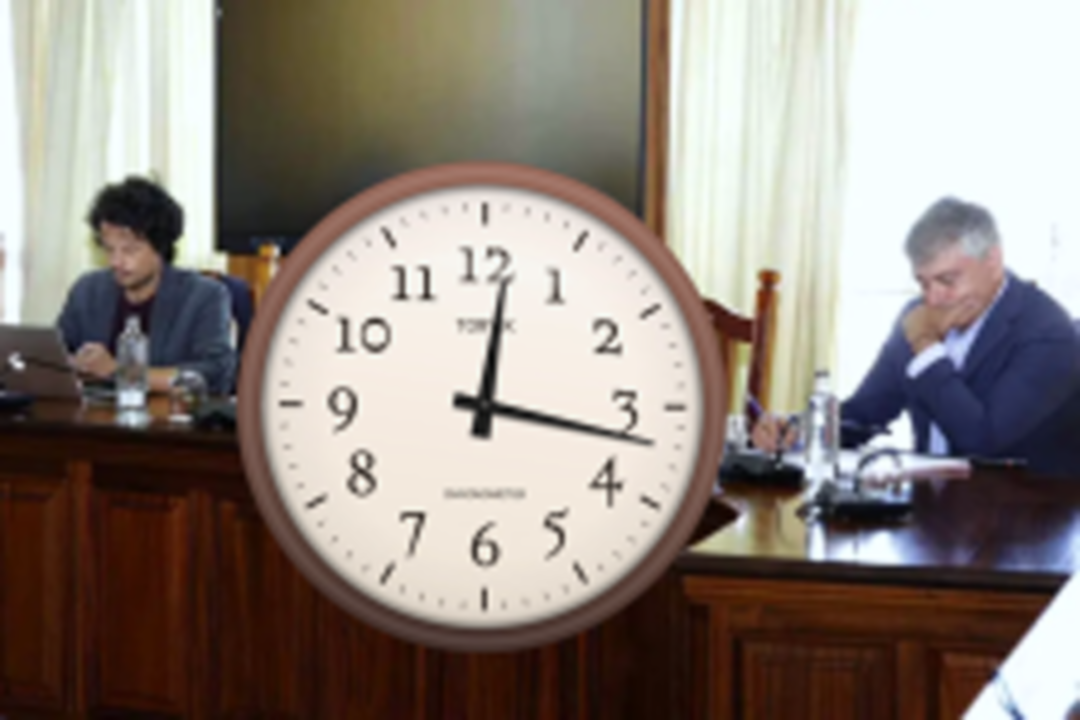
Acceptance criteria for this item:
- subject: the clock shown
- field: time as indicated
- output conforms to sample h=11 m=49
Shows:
h=12 m=17
